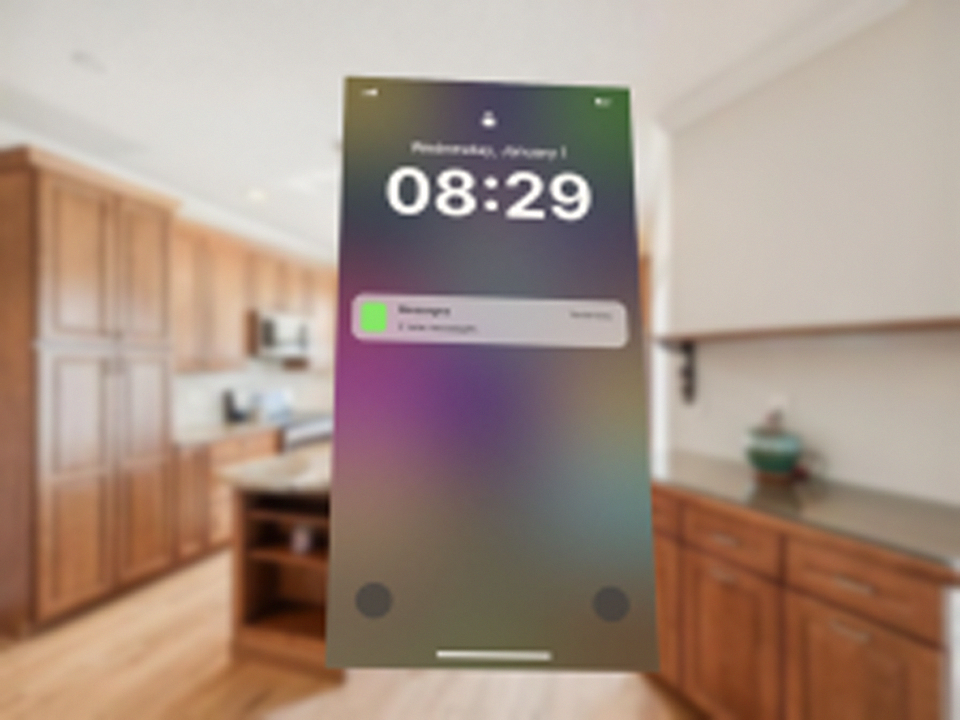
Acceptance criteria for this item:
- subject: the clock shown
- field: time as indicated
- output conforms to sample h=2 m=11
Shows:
h=8 m=29
